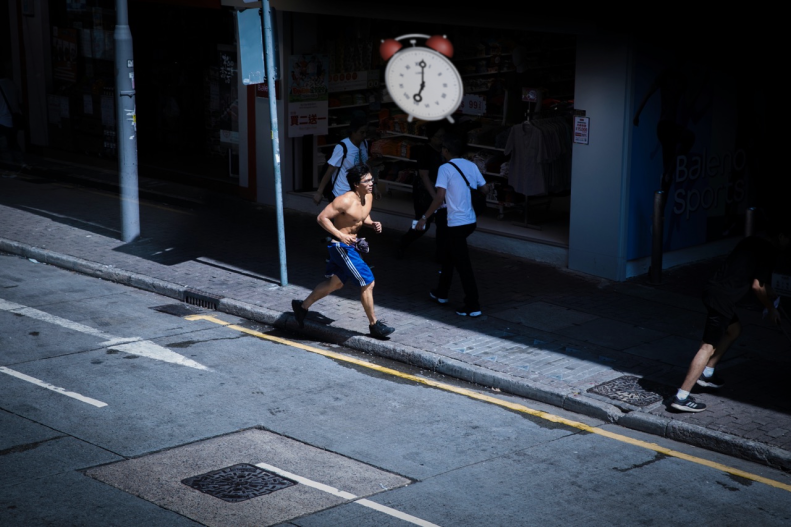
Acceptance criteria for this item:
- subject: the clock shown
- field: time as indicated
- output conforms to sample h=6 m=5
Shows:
h=7 m=2
